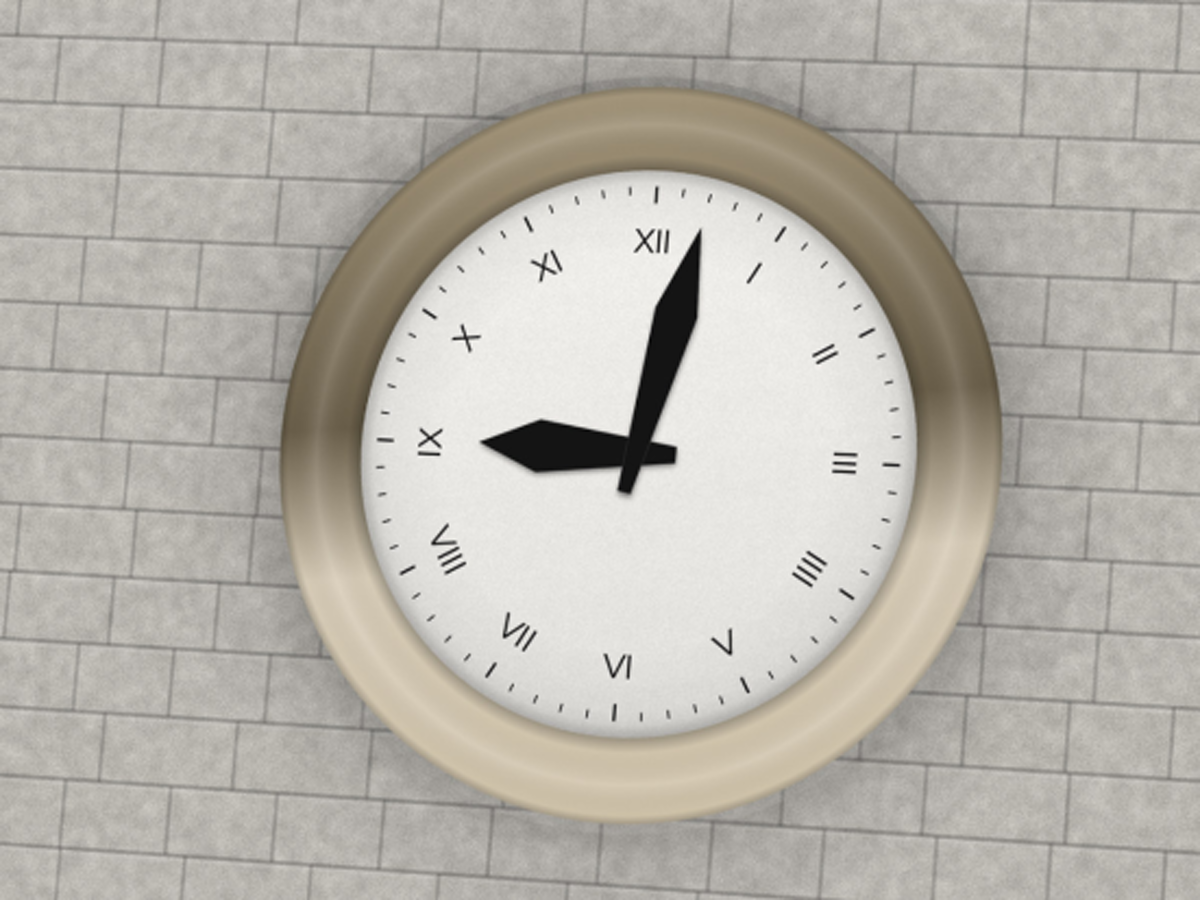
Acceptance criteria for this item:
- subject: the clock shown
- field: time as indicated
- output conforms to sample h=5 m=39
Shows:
h=9 m=2
